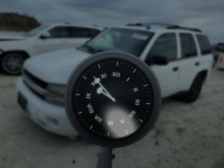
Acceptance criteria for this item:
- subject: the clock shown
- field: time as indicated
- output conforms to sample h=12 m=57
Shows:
h=9 m=52
